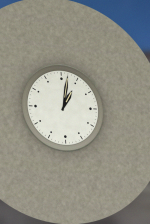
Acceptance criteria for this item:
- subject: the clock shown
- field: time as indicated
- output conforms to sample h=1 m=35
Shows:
h=1 m=2
